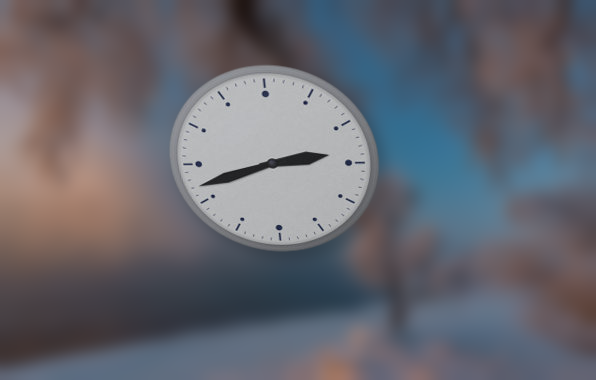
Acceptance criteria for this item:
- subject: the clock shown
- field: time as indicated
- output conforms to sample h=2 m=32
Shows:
h=2 m=42
